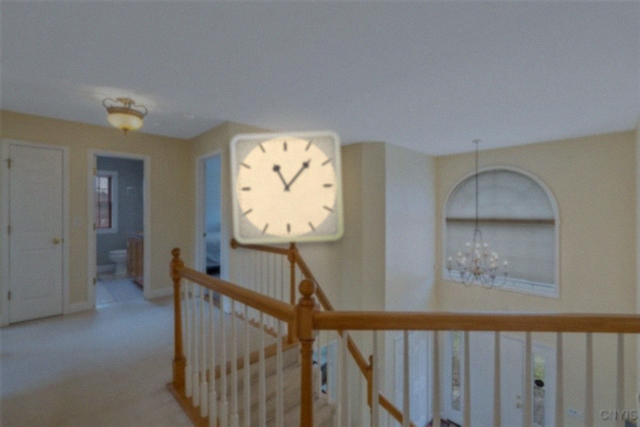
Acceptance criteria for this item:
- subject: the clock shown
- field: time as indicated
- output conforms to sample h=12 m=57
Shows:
h=11 m=7
